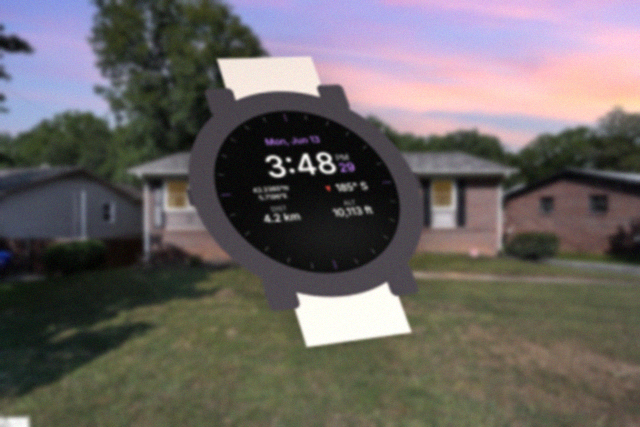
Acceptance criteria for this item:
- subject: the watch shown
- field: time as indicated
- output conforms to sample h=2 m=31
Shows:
h=3 m=48
